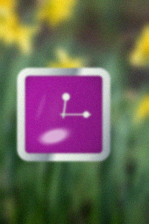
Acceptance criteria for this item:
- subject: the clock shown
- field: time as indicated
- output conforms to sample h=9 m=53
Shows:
h=12 m=15
